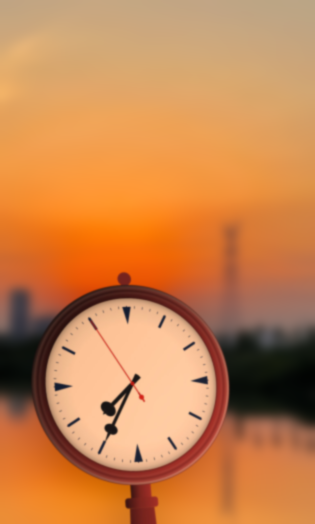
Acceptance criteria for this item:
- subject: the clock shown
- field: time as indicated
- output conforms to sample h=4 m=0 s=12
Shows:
h=7 m=34 s=55
